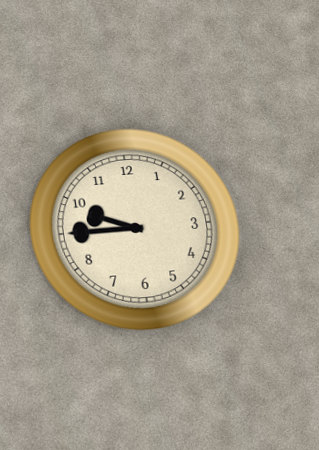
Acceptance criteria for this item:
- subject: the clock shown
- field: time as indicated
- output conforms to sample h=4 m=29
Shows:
h=9 m=45
